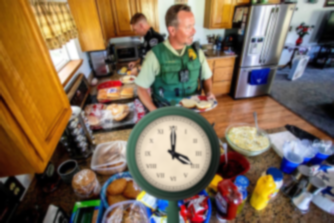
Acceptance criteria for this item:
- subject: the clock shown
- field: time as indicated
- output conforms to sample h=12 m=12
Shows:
h=4 m=0
